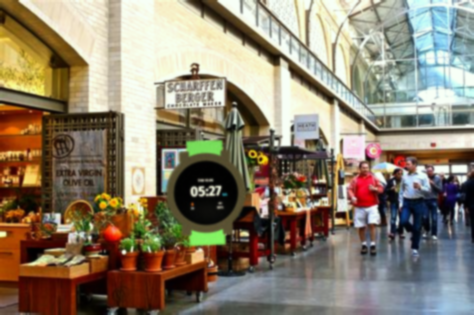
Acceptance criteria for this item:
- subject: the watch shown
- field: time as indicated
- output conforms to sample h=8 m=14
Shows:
h=5 m=27
